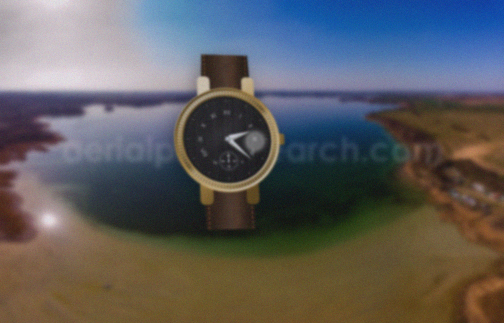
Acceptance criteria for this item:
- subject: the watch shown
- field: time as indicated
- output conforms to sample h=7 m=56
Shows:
h=2 m=22
